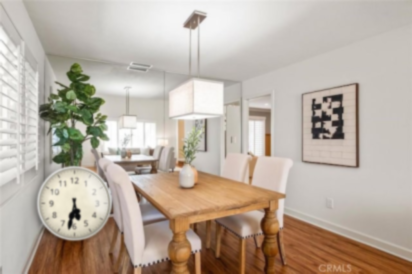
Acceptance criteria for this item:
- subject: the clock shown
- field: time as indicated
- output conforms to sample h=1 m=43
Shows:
h=5 m=32
